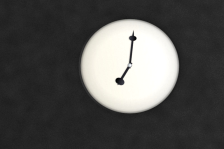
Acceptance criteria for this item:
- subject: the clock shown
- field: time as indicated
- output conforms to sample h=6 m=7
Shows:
h=7 m=1
